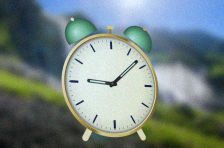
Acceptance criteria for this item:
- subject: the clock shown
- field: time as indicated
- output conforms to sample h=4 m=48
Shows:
h=9 m=8
